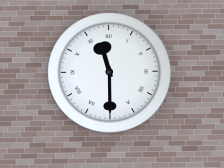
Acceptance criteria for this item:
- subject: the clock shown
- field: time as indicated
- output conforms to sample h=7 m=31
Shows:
h=11 m=30
